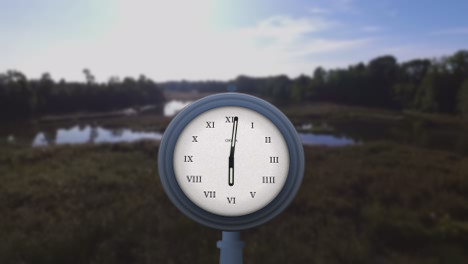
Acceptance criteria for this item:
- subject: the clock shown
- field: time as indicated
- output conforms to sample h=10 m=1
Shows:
h=6 m=1
